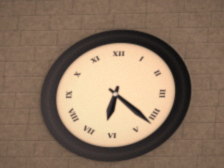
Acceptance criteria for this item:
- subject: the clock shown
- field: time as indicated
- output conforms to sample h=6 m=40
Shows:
h=6 m=22
